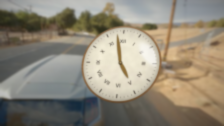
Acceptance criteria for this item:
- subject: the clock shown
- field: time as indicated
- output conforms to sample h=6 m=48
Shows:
h=4 m=58
